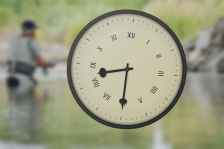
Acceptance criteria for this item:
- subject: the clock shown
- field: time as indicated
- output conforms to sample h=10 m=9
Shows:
h=8 m=30
